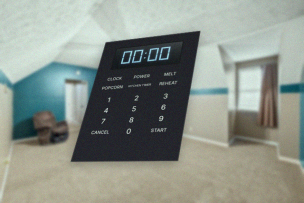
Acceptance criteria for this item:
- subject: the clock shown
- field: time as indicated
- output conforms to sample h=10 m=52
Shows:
h=0 m=0
